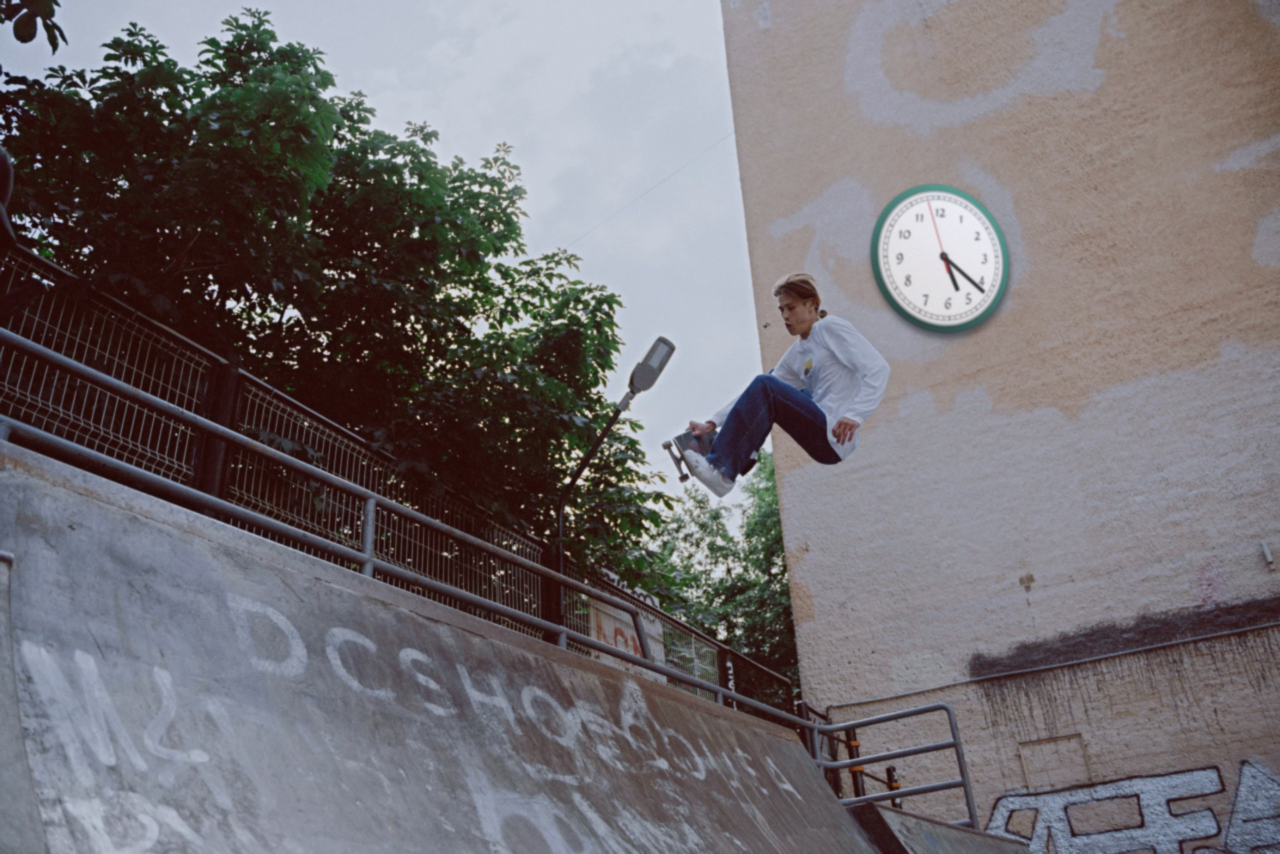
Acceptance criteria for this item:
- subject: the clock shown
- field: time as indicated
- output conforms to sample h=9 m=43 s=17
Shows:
h=5 m=21 s=58
